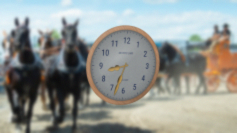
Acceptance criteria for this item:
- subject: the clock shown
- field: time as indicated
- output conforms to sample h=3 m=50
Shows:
h=8 m=33
